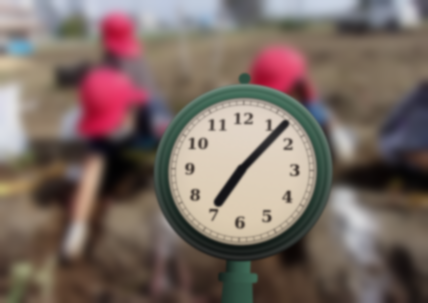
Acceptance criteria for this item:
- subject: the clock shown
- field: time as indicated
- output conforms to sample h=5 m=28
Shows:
h=7 m=7
